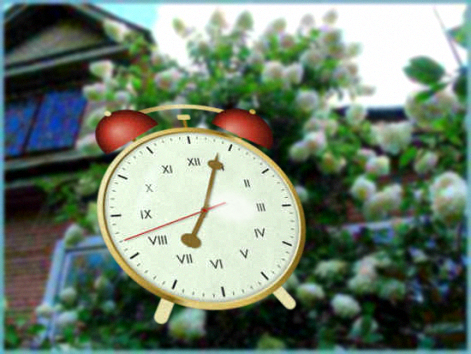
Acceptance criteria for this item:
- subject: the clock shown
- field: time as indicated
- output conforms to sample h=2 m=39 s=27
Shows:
h=7 m=3 s=42
